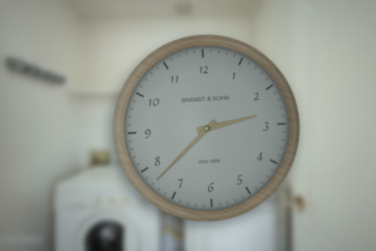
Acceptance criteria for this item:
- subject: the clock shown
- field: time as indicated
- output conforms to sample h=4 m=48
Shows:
h=2 m=38
